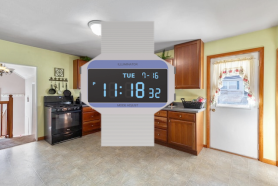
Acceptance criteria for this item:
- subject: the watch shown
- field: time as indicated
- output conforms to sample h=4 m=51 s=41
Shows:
h=11 m=18 s=32
